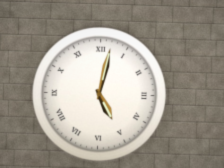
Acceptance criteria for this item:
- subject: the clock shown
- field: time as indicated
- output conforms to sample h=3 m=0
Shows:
h=5 m=2
